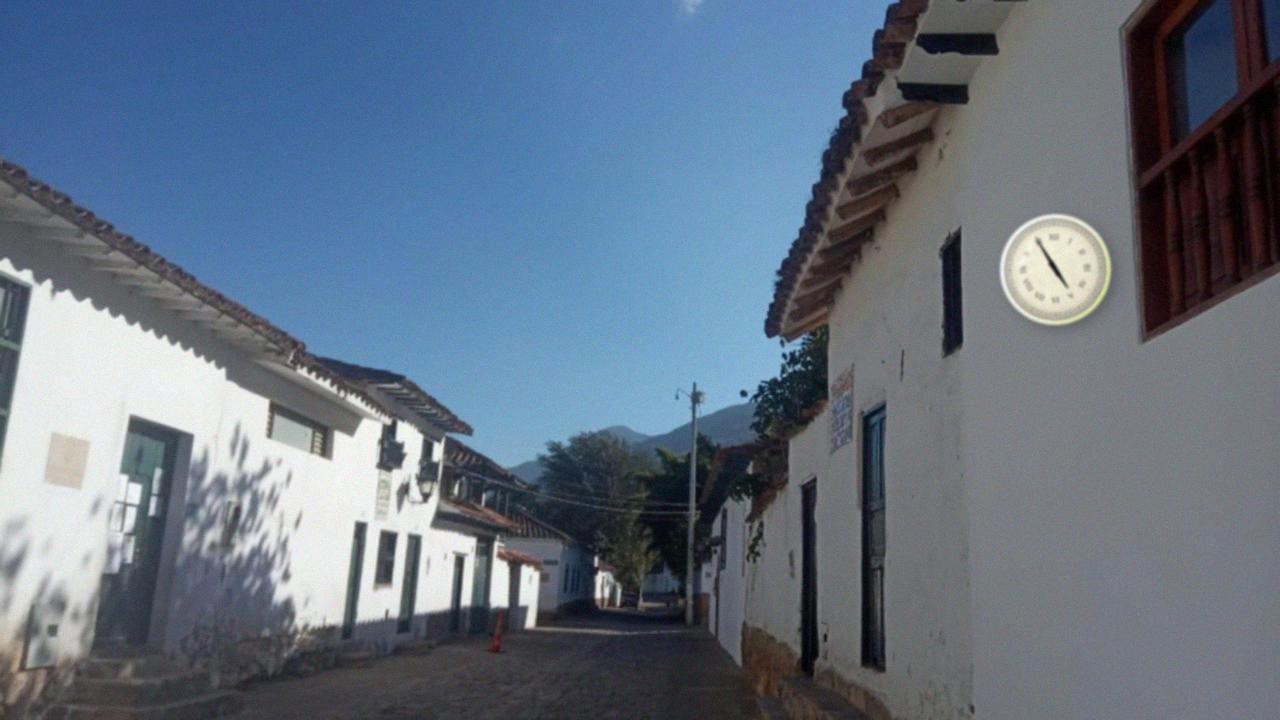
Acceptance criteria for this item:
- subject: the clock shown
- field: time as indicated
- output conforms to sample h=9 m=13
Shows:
h=4 m=55
